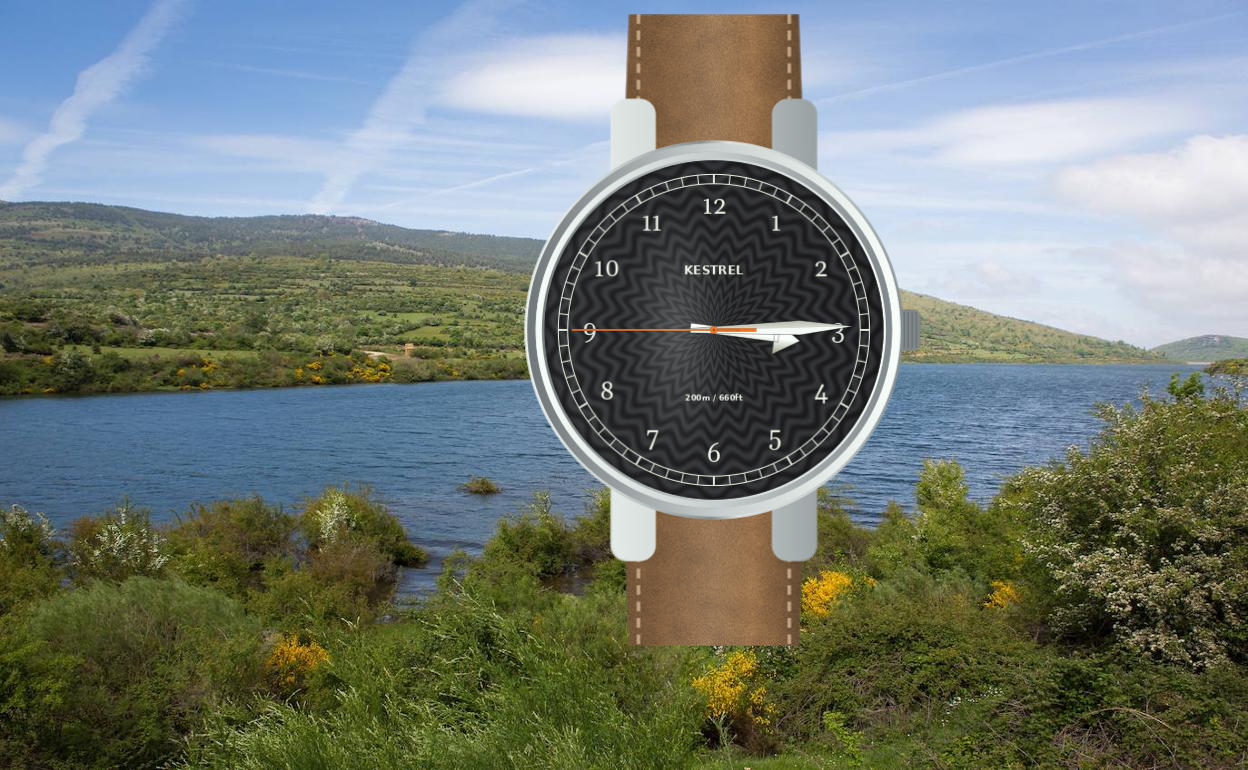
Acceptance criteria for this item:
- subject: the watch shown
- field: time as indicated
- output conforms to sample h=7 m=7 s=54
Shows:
h=3 m=14 s=45
